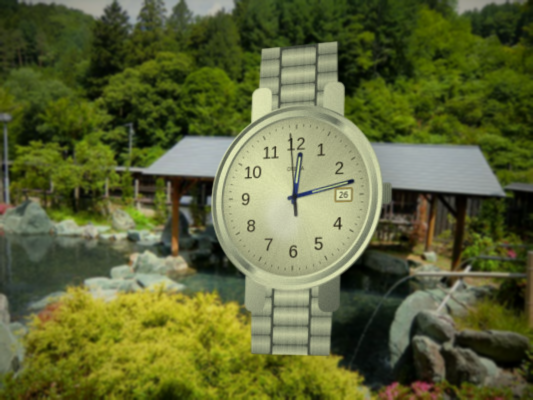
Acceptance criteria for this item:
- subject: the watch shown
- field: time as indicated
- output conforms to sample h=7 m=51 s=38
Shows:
h=12 m=12 s=59
